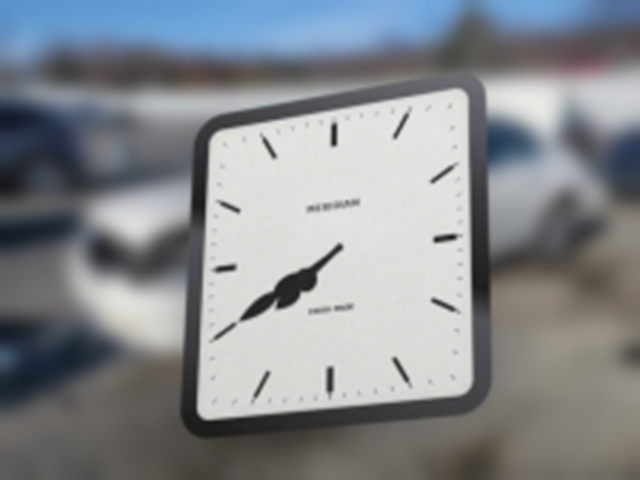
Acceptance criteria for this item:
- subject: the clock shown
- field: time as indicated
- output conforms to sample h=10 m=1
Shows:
h=7 m=40
